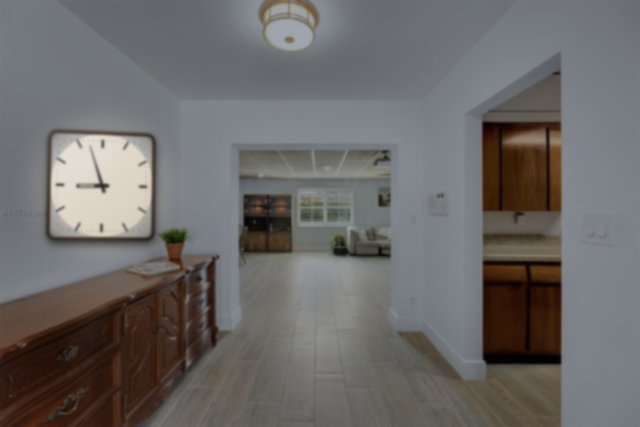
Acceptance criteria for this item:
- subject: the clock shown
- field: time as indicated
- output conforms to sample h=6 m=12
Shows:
h=8 m=57
